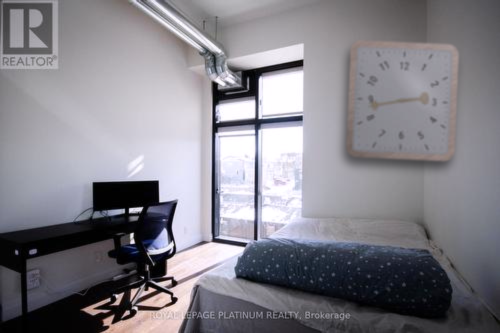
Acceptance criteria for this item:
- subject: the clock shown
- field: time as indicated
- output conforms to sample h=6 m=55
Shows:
h=2 m=43
